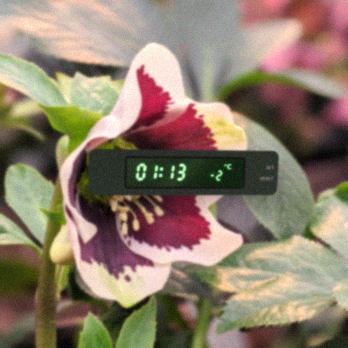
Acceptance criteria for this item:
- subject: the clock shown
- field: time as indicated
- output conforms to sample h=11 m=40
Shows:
h=1 m=13
